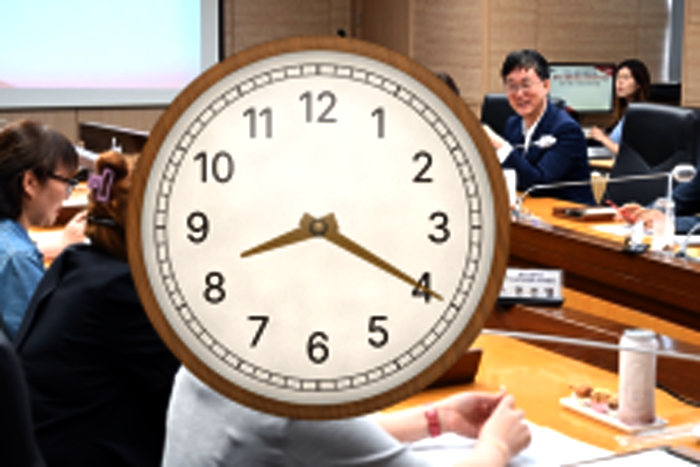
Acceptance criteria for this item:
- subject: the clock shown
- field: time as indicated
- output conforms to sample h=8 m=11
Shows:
h=8 m=20
